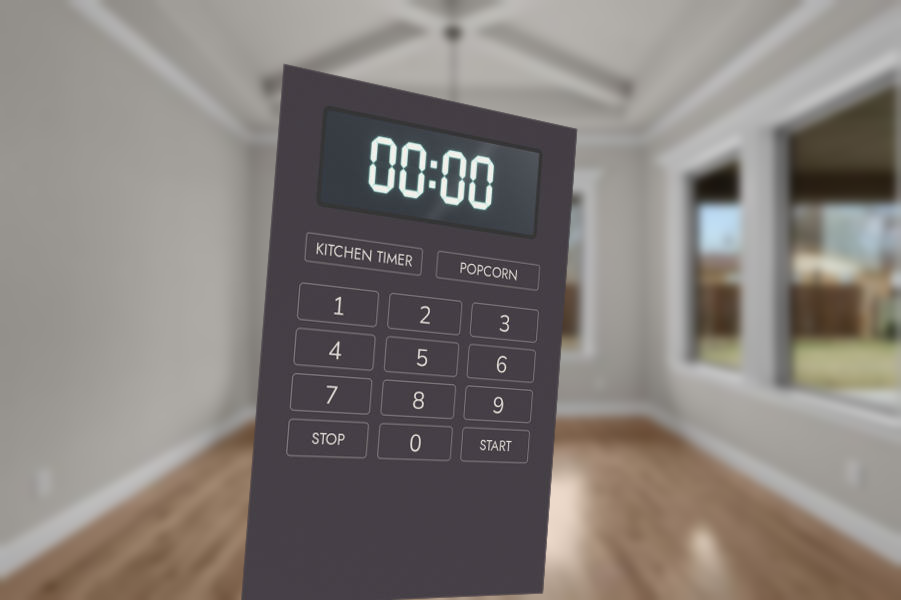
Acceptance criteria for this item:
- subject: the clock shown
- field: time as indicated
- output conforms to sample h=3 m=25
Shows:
h=0 m=0
